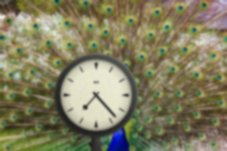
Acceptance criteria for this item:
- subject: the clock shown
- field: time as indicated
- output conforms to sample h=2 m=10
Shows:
h=7 m=23
